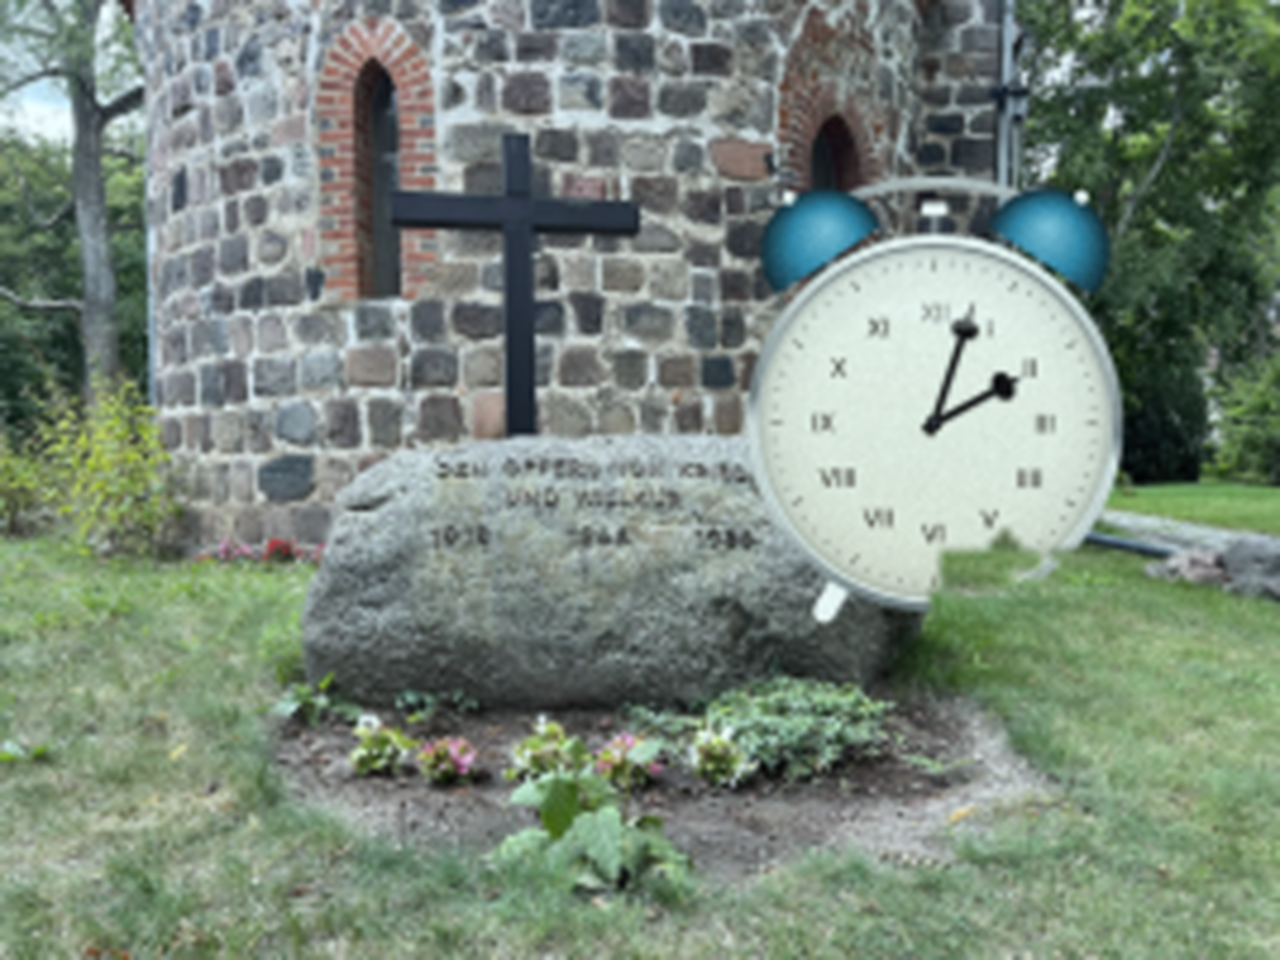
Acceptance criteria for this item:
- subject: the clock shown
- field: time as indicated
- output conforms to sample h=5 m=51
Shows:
h=2 m=3
